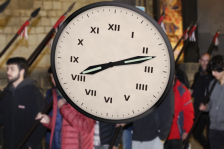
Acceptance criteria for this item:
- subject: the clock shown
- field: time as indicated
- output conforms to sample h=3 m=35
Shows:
h=8 m=12
